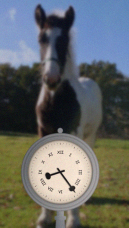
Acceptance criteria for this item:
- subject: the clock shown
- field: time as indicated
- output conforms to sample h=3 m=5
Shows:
h=8 m=24
